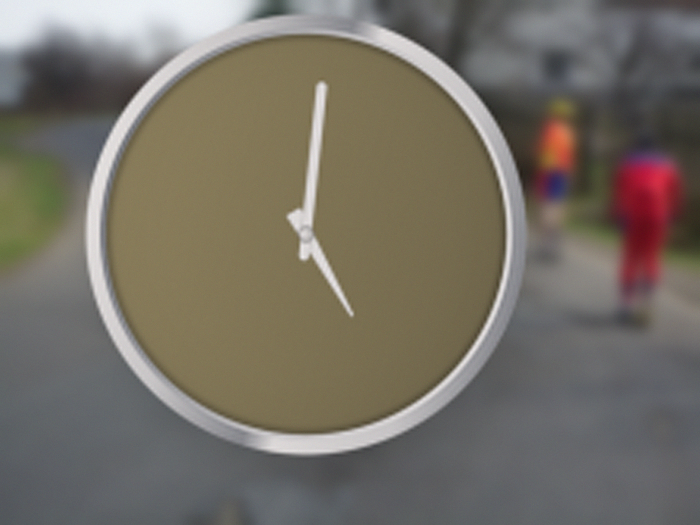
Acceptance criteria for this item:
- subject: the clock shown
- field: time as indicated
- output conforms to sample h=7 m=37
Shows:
h=5 m=1
